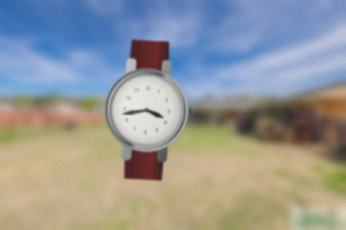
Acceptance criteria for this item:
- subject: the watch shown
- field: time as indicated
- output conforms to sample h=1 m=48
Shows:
h=3 m=43
